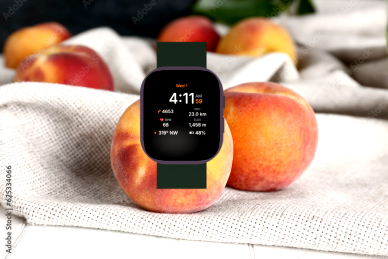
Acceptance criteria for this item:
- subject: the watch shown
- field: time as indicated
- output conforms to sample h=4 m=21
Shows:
h=4 m=11
